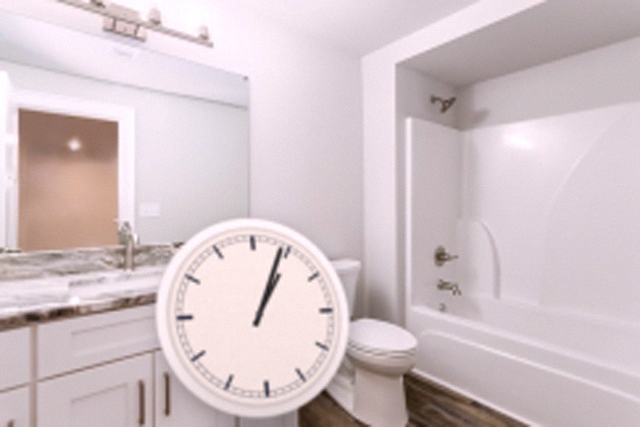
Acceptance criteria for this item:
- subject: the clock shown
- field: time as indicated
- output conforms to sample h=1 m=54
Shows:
h=1 m=4
